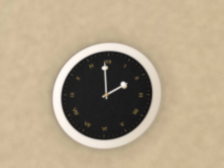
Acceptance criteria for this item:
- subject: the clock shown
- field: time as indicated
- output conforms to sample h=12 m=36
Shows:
h=1 m=59
